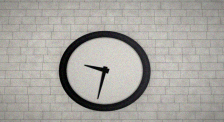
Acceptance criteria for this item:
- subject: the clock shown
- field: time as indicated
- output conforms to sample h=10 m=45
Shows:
h=9 m=32
